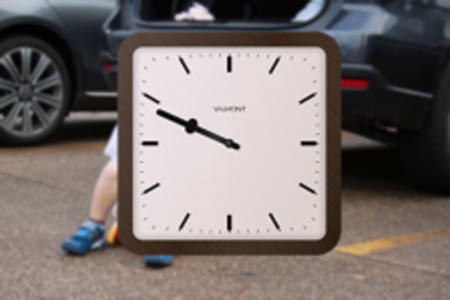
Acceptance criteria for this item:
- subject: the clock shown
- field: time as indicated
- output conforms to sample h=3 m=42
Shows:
h=9 m=49
